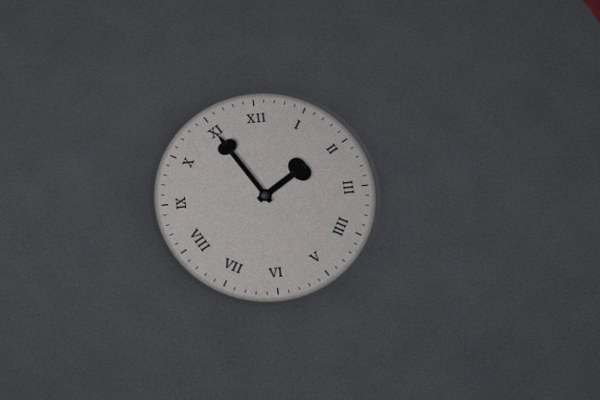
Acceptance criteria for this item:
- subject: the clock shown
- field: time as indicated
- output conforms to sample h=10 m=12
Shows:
h=1 m=55
